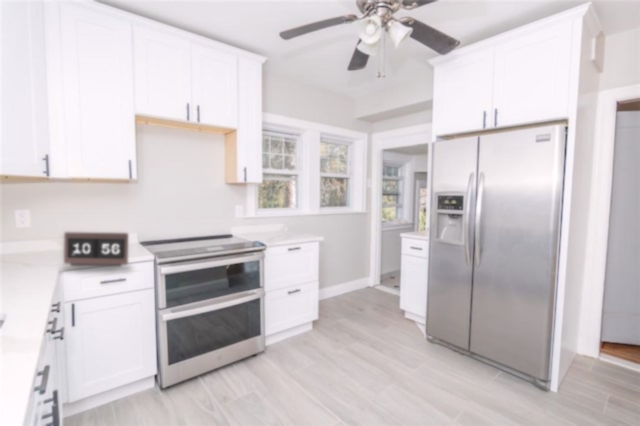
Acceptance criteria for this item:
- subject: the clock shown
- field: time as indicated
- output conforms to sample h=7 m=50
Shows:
h=10 m=56
